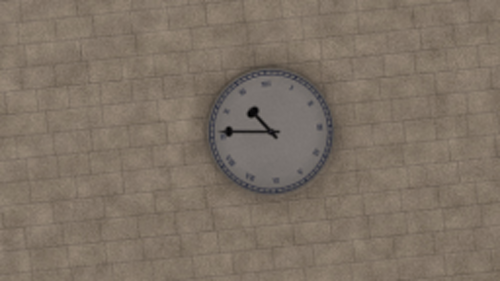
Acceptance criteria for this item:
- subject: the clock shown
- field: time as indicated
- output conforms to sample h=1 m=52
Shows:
h=10 m=46
